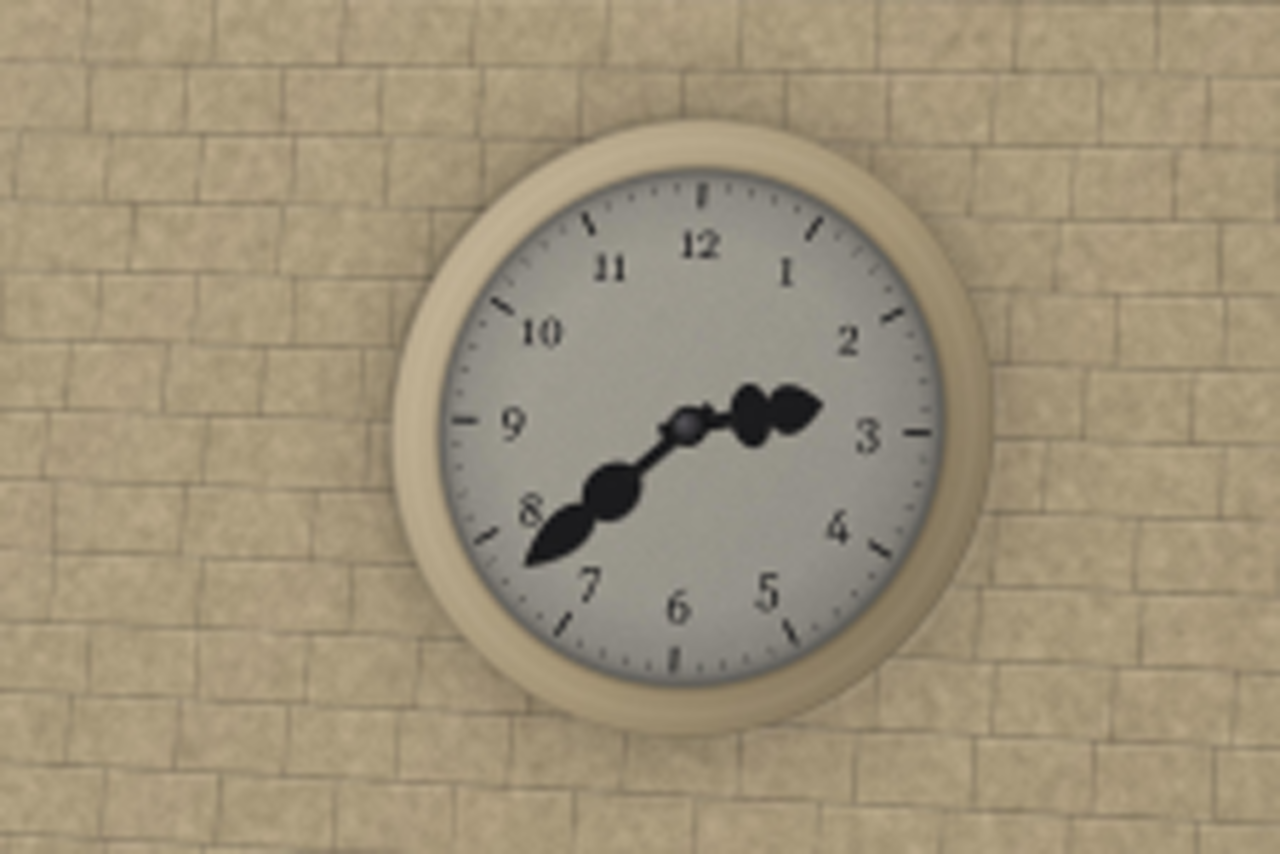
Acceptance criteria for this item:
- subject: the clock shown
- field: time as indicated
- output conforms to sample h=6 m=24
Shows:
h=2 m=38
